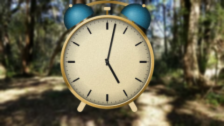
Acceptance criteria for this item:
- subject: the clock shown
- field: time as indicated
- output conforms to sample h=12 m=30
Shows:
h=5 m=2
